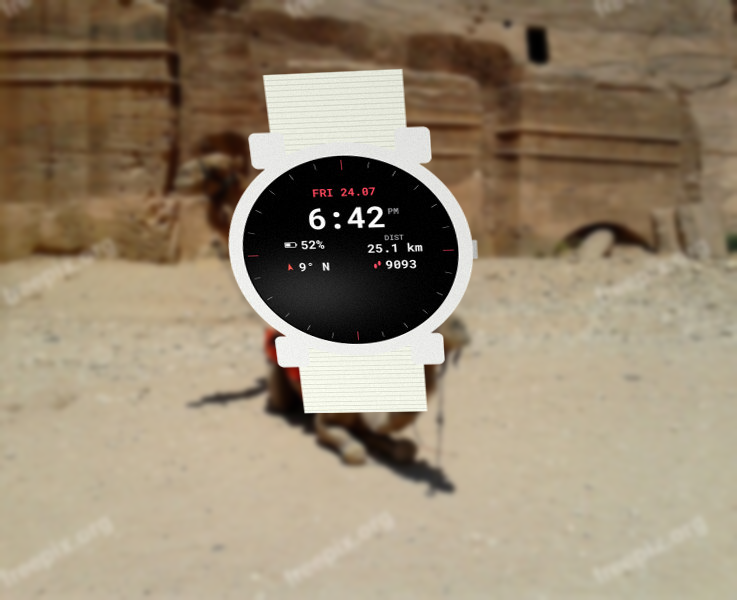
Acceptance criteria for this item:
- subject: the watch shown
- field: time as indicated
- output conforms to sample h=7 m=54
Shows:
h=6 m=42
